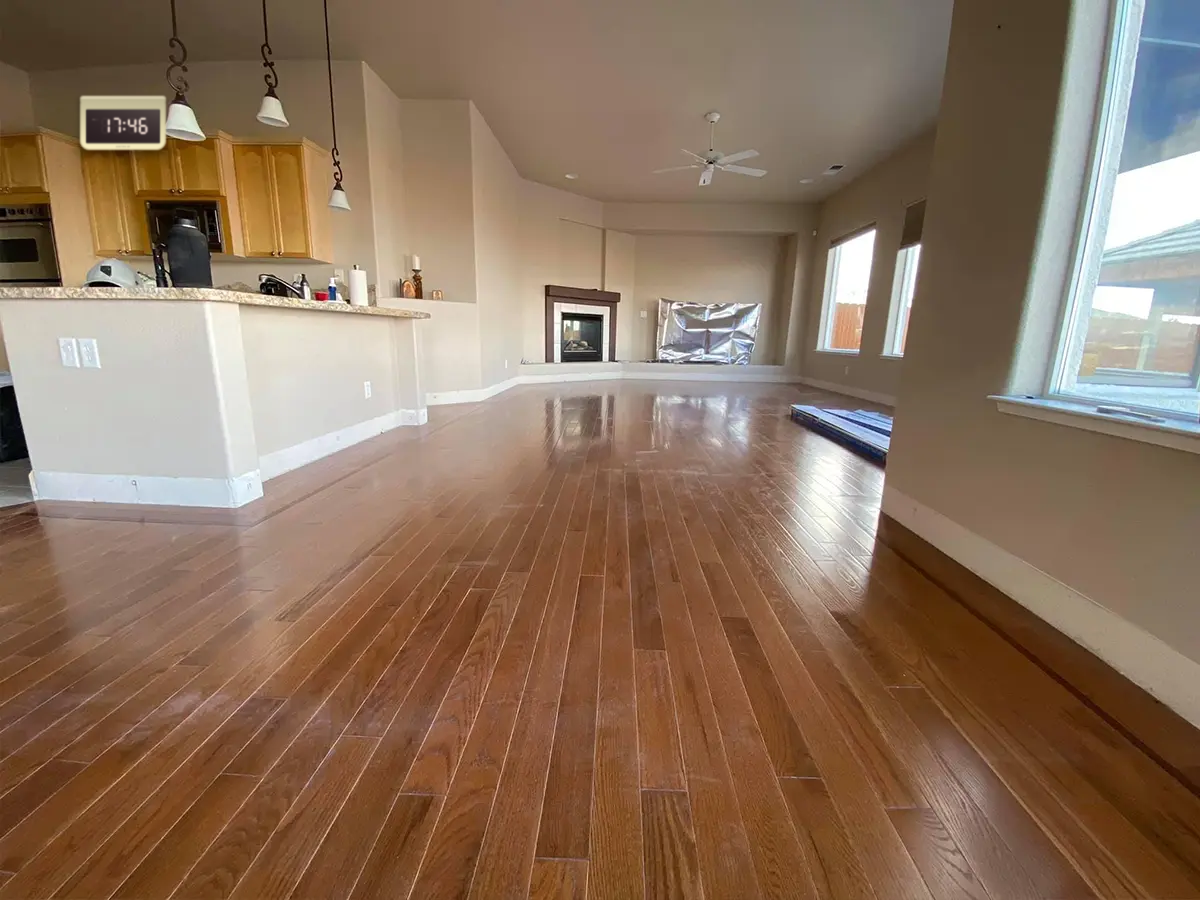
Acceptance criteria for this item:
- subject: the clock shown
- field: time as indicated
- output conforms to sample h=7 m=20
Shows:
h=17 m=46
